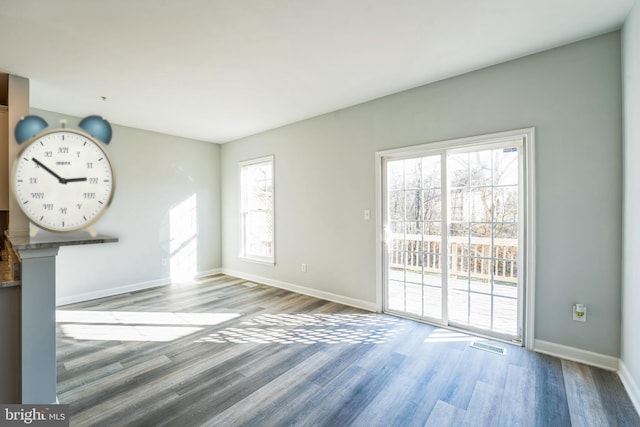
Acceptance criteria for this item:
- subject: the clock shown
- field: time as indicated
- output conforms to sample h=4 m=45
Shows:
h=2 m=51
